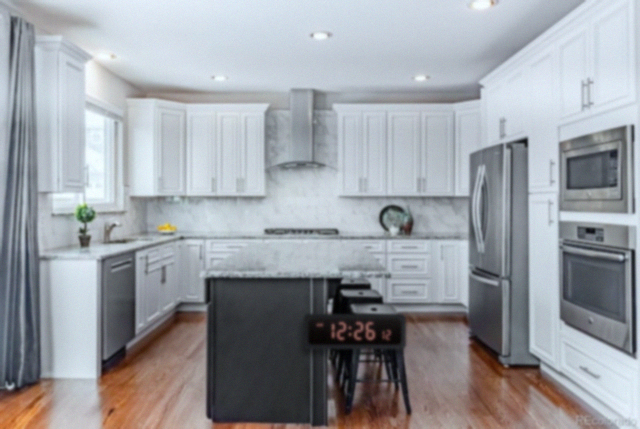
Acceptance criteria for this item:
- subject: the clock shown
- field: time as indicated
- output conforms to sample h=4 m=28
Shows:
h=12 m=26
